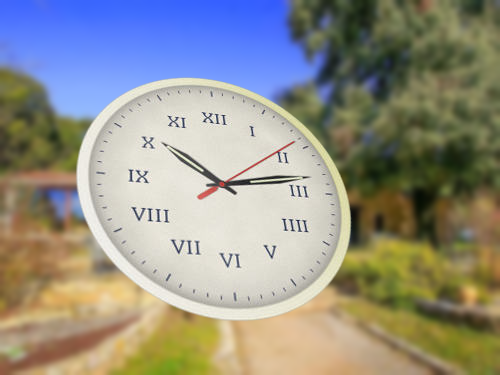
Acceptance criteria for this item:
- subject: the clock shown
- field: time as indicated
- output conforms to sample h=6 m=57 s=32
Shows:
h=10 m=13 s=9
